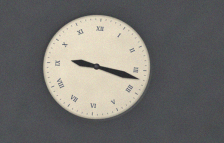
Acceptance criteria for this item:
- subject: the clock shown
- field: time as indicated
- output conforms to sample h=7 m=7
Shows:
h=9 m=17
